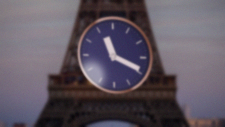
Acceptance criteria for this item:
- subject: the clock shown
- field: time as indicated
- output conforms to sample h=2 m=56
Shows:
h=11 m=19
